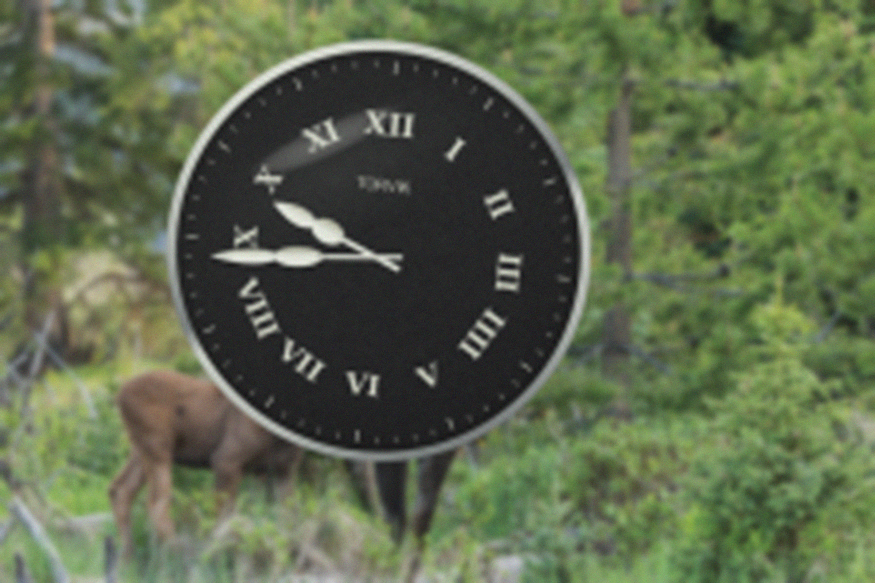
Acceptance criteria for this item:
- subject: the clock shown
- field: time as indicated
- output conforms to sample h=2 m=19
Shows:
h=9 m=44
